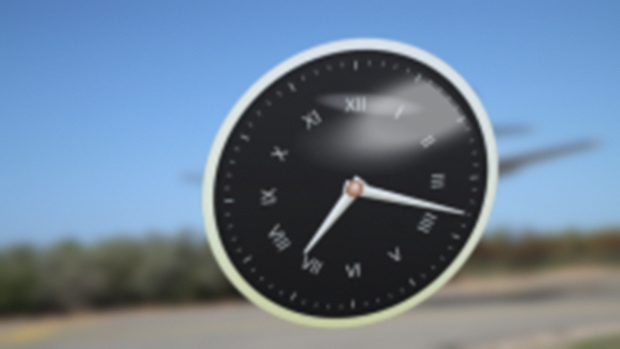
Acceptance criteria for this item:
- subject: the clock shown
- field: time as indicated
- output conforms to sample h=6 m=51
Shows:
h=7 m=18
